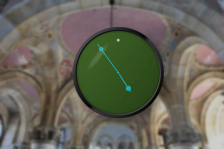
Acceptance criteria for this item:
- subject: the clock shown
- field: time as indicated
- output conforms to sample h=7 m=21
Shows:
h=4 m=54
